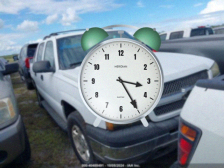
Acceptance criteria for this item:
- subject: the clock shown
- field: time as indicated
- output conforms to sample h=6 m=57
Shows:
h=3 m=25
